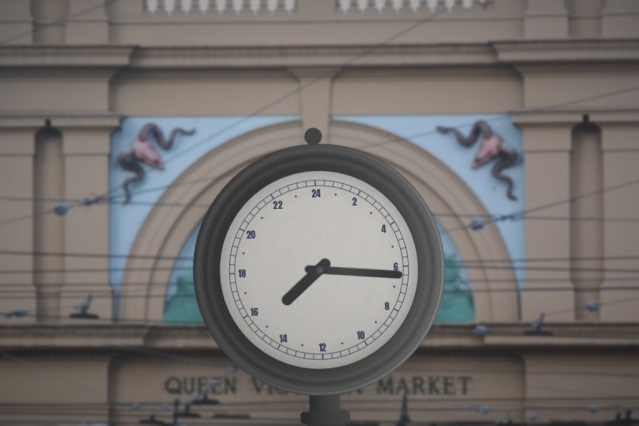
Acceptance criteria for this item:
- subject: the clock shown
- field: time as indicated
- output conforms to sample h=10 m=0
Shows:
h=15 m=16
